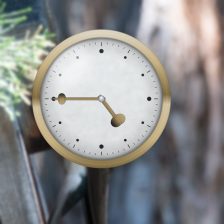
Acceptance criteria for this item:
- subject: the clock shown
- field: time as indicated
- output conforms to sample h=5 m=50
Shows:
h=4 m=45
